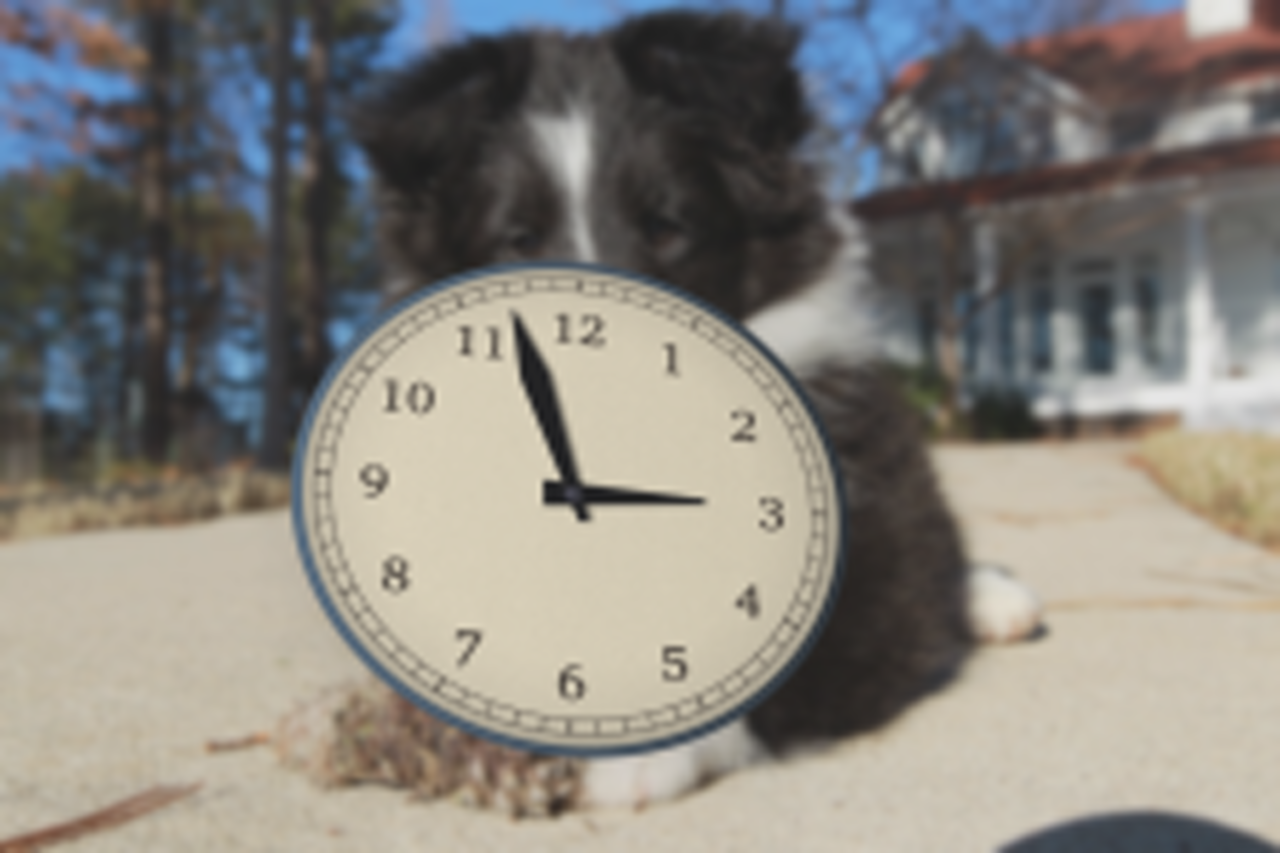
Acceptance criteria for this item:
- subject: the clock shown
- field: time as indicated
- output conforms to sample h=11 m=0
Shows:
h=2 m=57
